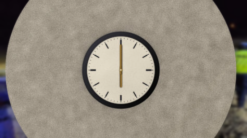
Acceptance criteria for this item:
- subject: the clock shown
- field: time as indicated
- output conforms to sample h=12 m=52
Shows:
h=6 m=0
